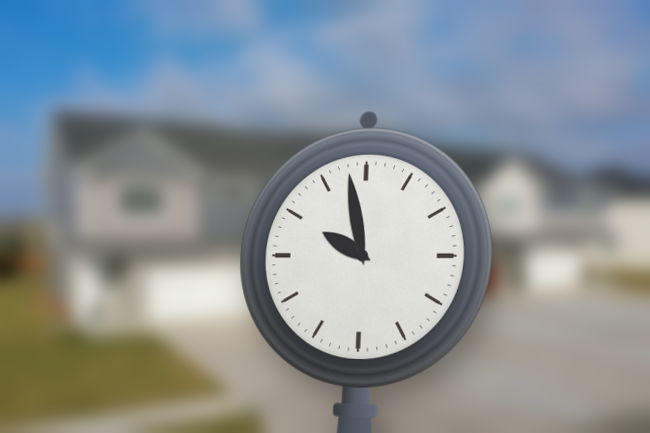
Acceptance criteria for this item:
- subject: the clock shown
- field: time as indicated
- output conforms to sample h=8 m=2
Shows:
h=9 m=58
